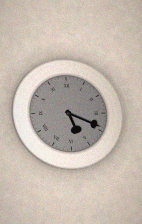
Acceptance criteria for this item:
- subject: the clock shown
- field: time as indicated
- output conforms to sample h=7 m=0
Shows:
h=5 m=19
